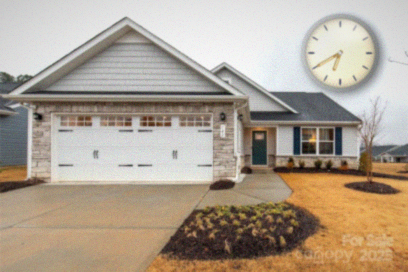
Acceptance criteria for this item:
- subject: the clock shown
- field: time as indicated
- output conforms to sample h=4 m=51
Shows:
h=6 m=40
